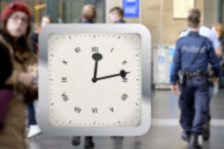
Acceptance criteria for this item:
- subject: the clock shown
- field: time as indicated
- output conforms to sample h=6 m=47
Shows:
h=12 m=13
